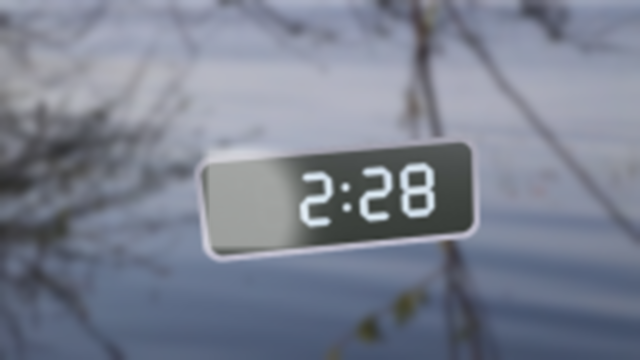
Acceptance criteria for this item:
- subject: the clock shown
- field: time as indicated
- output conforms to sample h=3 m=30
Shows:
h=2 m=28
